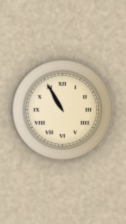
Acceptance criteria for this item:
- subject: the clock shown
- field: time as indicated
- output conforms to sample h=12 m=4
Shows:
h=10 m=55
